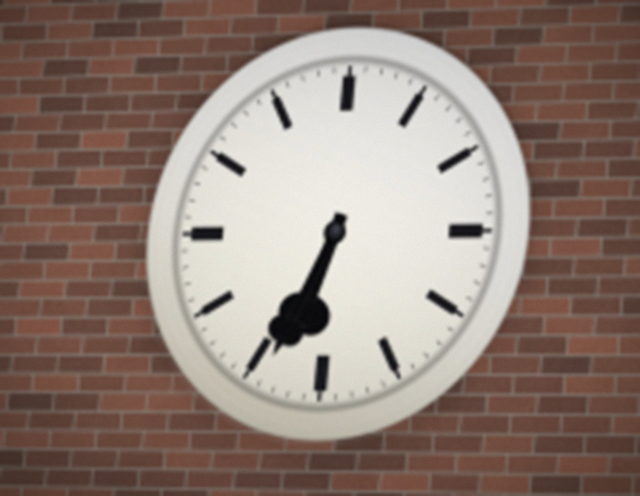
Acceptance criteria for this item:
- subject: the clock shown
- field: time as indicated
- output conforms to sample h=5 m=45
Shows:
h=6 m=34
